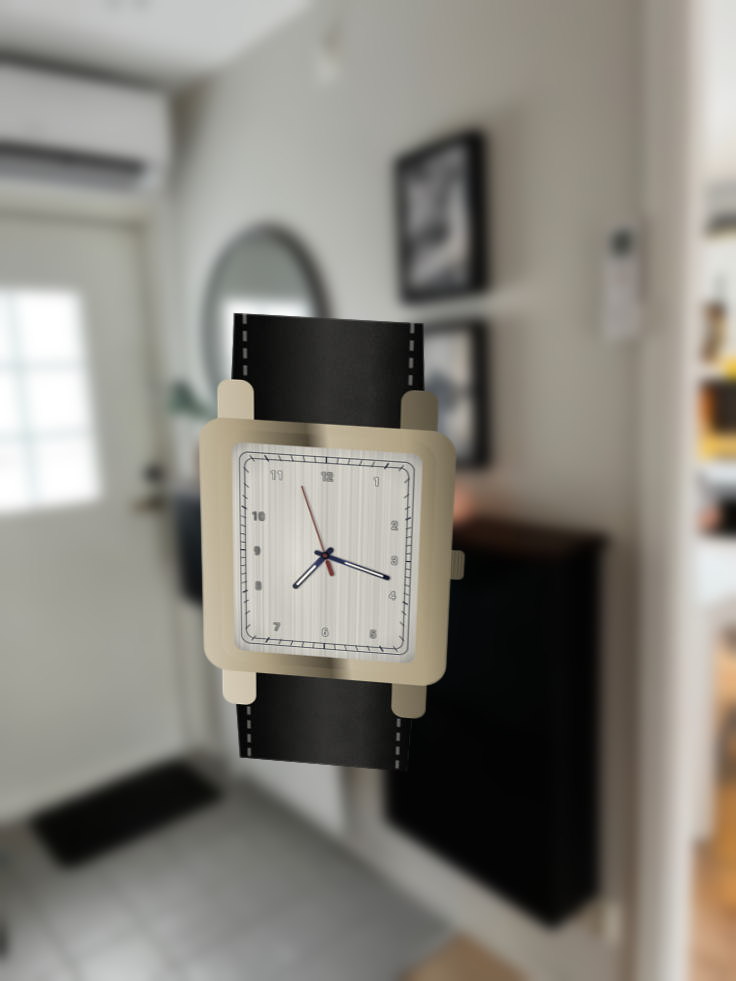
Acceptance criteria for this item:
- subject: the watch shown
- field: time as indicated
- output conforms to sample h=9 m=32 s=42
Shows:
h=7 m=17 s=57
